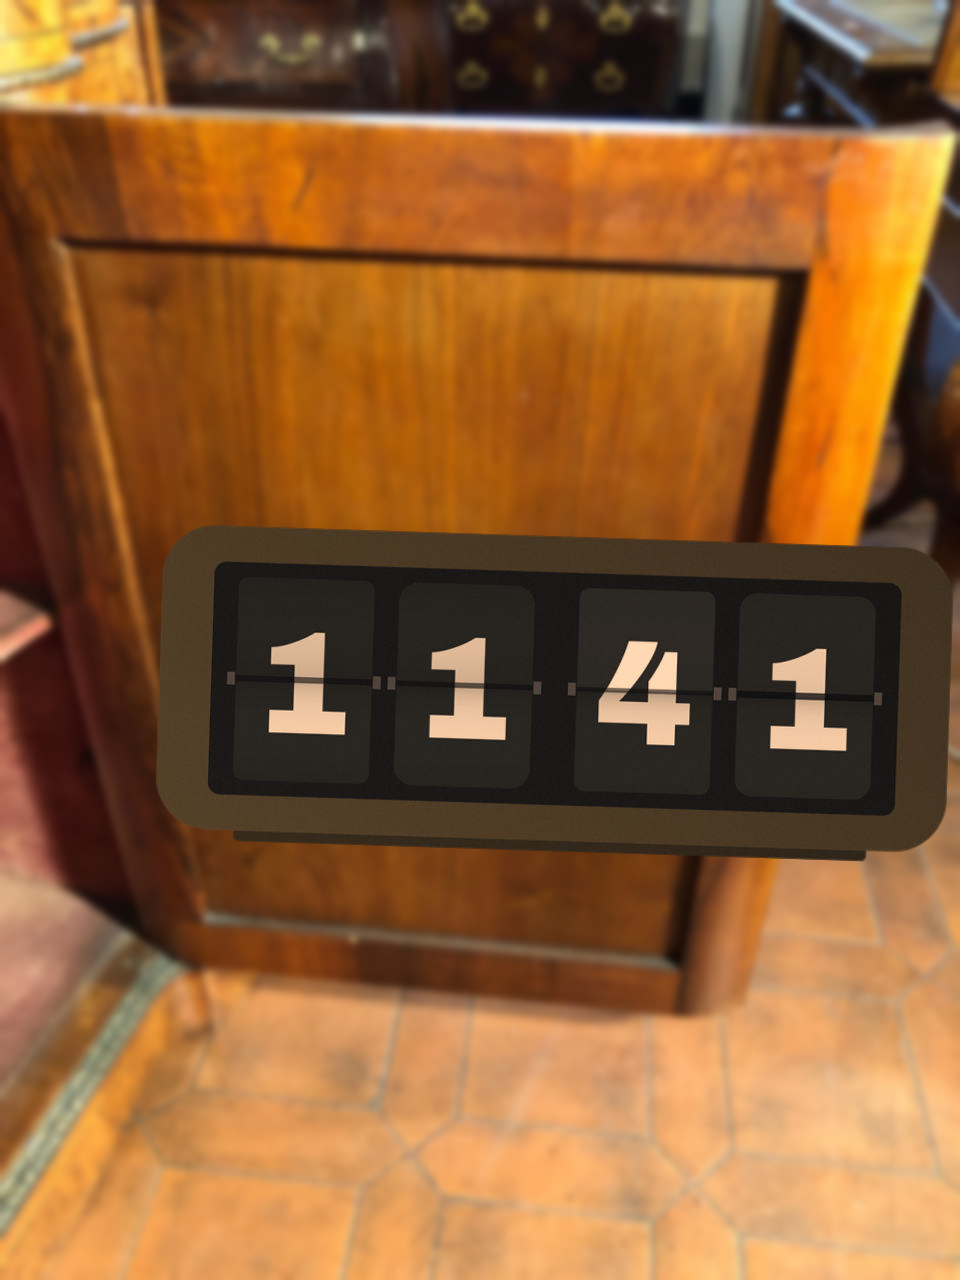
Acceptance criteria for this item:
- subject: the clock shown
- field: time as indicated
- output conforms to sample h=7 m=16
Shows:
h=11 m=41
